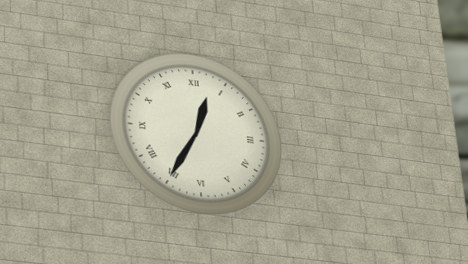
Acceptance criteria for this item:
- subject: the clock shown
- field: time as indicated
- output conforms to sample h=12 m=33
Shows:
h=12 m=35
